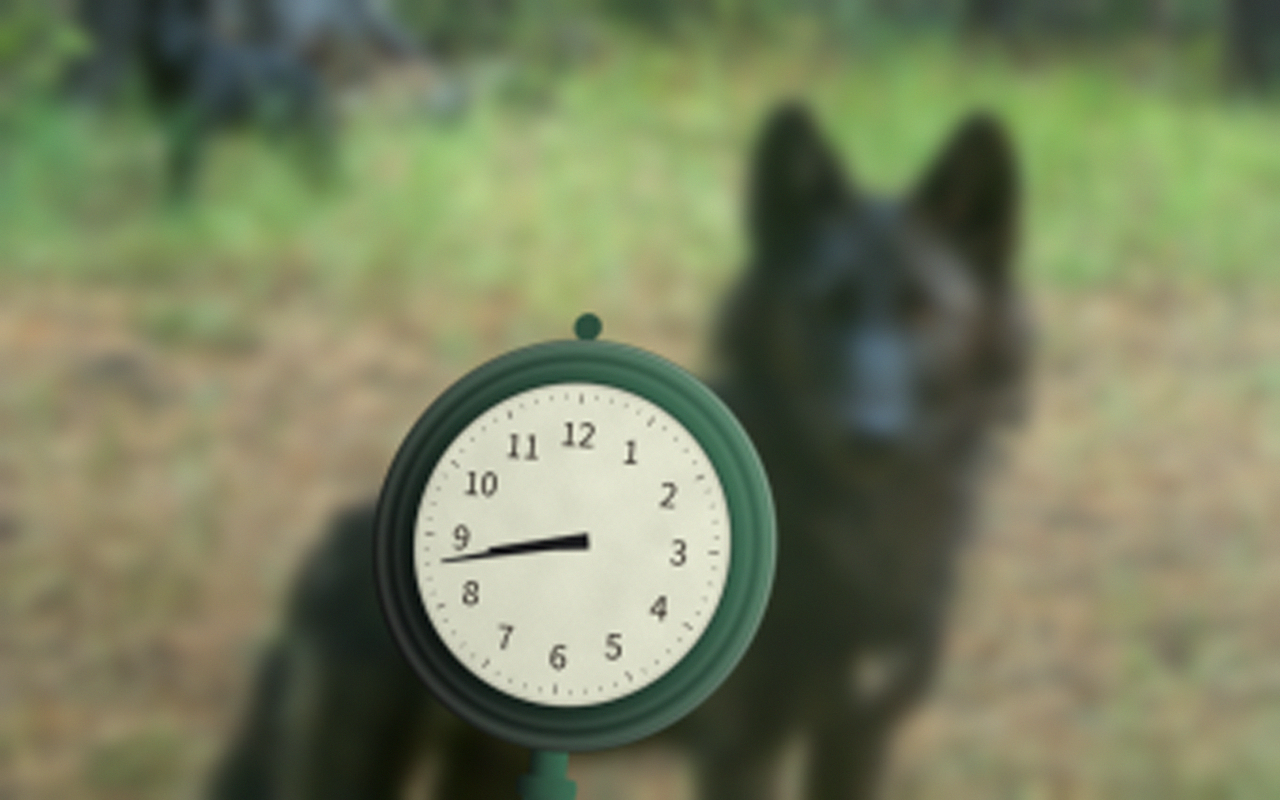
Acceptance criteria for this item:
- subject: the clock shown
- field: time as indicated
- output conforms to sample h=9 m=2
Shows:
h=8 m=43
